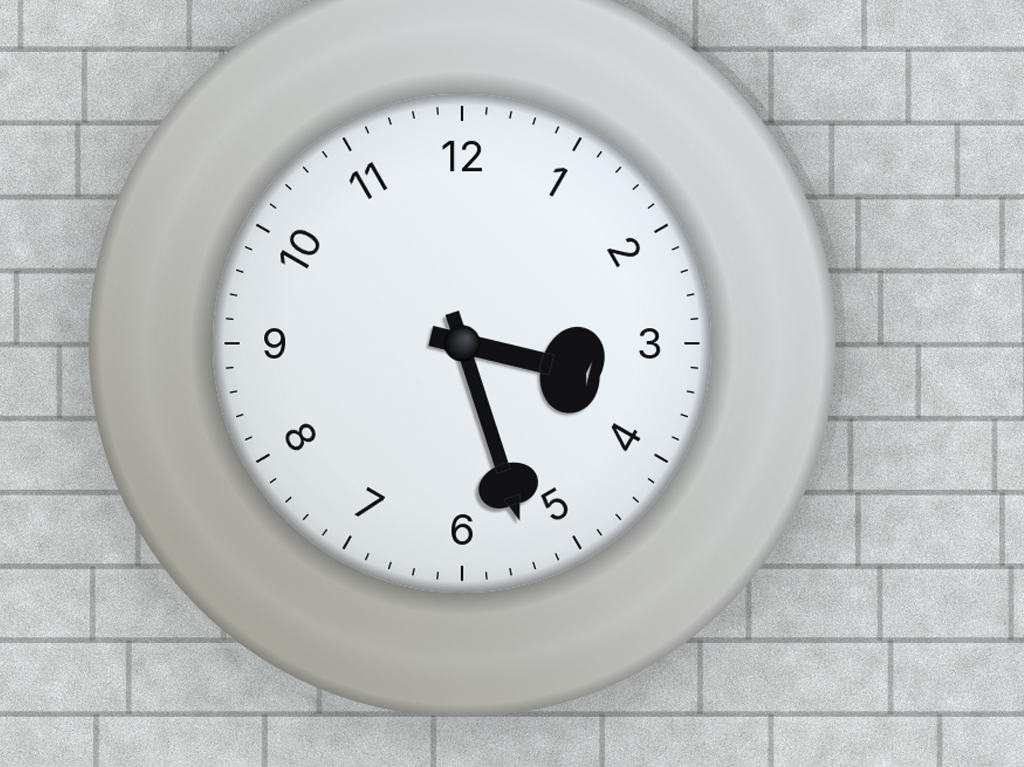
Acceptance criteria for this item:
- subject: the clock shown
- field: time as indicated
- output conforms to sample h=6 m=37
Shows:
h=3 m=27
